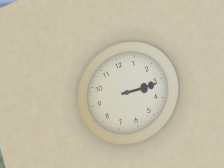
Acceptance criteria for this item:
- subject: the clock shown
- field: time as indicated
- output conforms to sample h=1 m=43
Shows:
h=3 m=16
